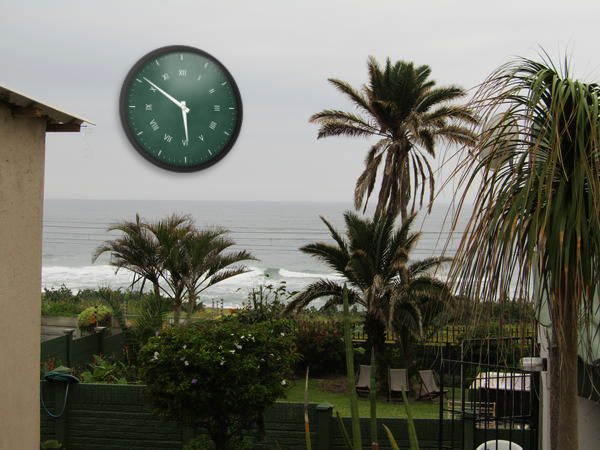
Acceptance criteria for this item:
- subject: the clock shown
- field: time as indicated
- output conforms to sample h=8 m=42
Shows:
h=5 m=51
